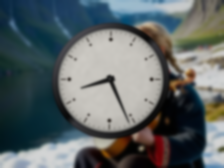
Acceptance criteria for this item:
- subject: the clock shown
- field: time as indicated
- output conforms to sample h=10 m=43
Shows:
h=8 m=26
